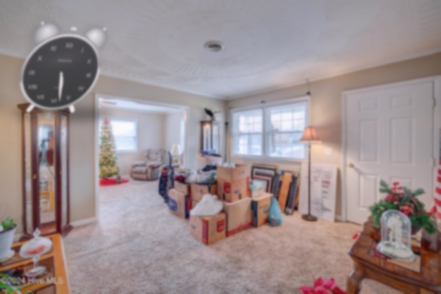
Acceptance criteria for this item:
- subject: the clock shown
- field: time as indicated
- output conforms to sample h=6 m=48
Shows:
h=5 m=28
